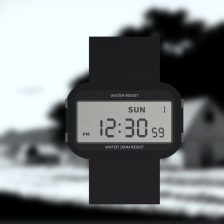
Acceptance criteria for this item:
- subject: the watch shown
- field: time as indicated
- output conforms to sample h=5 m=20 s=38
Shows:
h=12 m=30 s=59
